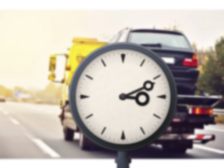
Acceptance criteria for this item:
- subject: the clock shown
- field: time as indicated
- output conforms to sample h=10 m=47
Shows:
h=3 m=11
